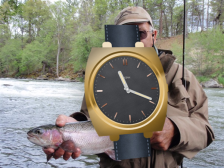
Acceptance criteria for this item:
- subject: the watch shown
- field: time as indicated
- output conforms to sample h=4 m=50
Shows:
h=11 m=19
